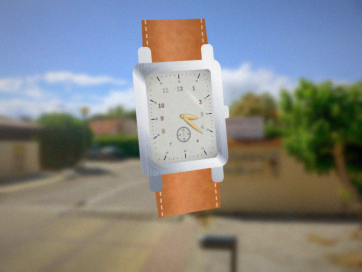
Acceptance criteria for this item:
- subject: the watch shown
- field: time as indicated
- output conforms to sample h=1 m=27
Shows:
h=3 m=22
